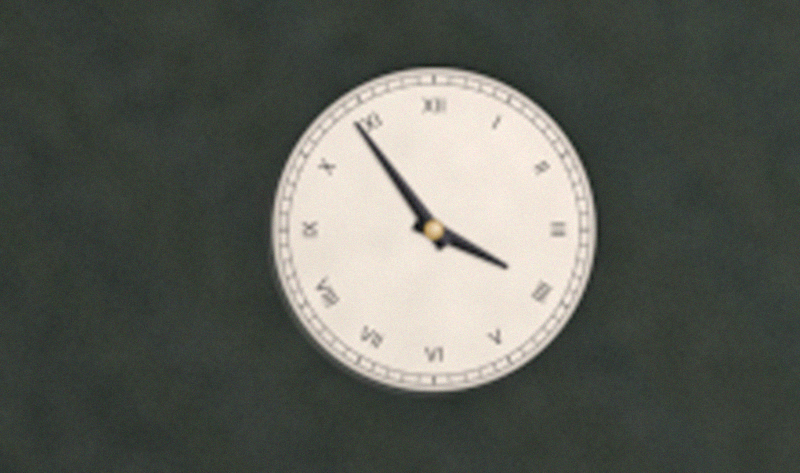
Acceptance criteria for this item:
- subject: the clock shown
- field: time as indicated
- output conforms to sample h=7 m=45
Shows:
h=3 m=54
